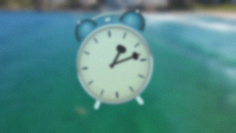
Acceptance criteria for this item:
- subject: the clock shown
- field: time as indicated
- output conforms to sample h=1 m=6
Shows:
h=1 m=13
